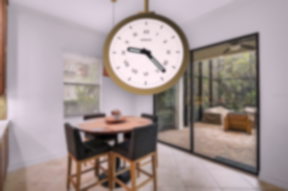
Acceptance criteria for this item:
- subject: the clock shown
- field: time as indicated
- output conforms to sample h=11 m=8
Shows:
h=9 m=23
